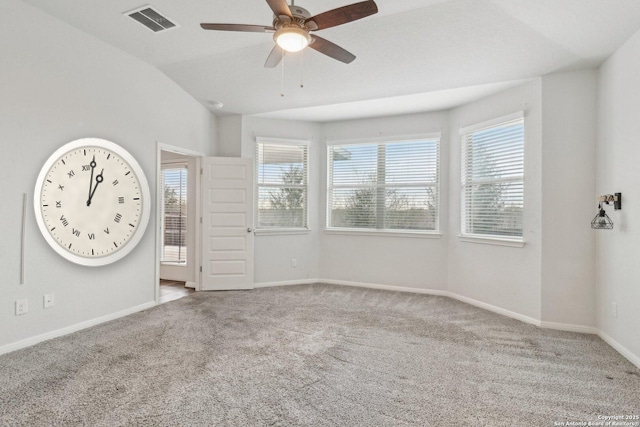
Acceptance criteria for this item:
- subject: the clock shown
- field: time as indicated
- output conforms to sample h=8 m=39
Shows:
h=1 m=2
